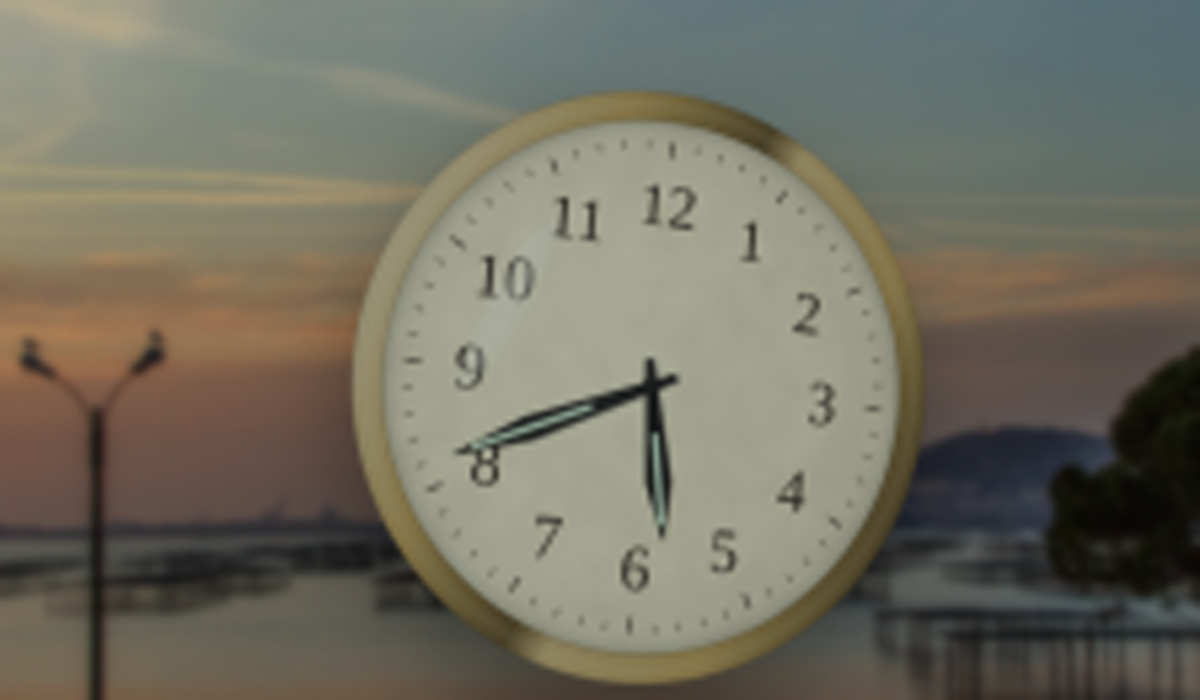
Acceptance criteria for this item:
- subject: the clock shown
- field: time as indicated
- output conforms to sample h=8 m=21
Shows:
h=5 m=41
